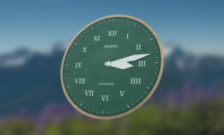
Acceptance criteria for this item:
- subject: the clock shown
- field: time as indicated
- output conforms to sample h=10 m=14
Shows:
h=3 m=13
